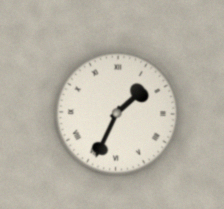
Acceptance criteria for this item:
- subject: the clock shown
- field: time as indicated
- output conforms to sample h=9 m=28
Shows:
h=1 m=34
